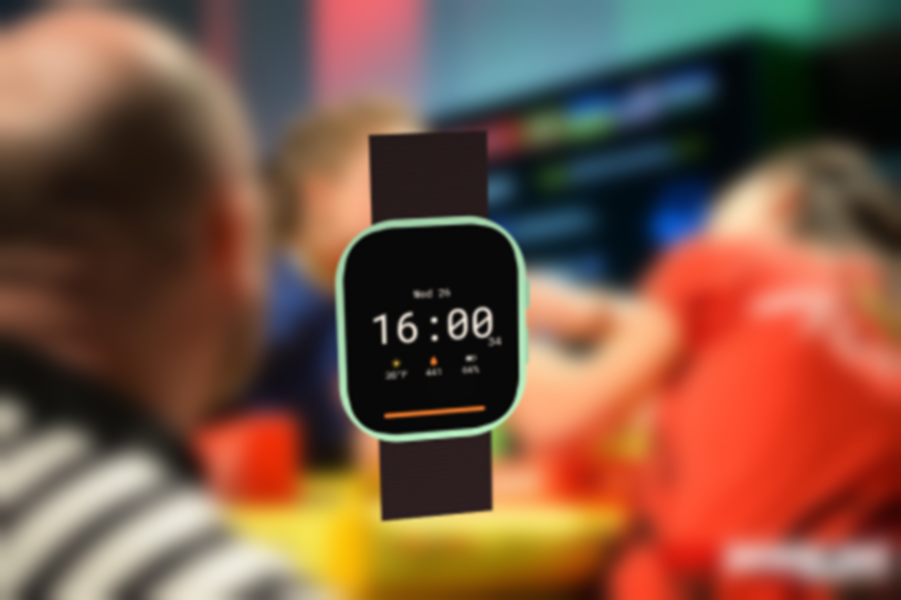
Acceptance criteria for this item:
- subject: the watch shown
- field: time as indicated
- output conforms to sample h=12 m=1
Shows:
h=16 m=0
